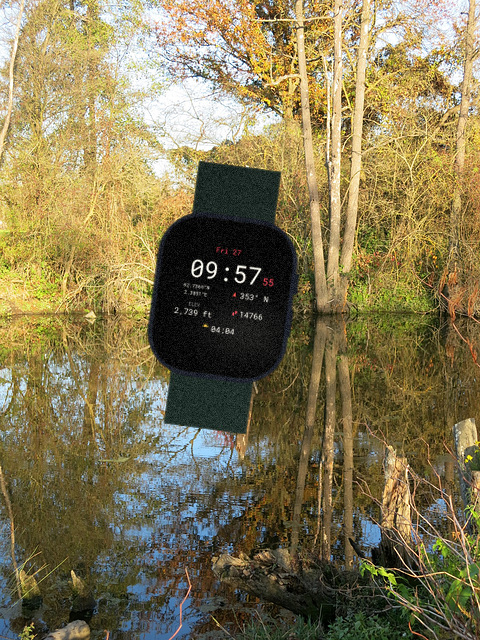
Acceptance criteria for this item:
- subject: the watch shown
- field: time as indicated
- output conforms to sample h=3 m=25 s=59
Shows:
h=9 m=57 s=55
